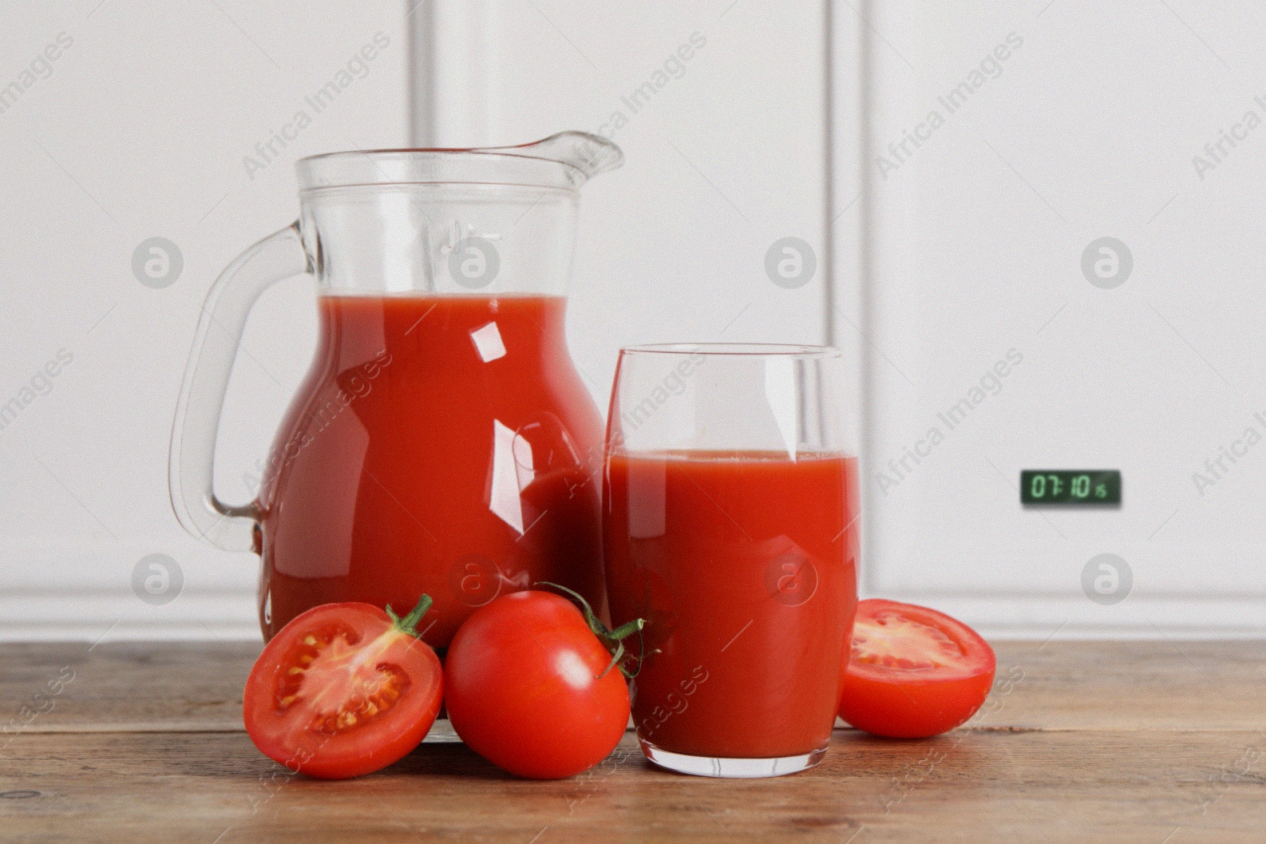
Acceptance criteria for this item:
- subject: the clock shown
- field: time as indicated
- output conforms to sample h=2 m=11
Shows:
h=7 m=10
